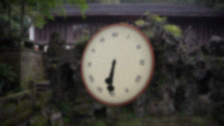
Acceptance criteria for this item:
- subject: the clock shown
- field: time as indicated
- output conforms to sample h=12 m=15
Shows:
h=6 m=31
